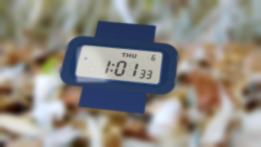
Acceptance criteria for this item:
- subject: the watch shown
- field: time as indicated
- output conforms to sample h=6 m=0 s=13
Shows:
h=1 m=1 s=33
